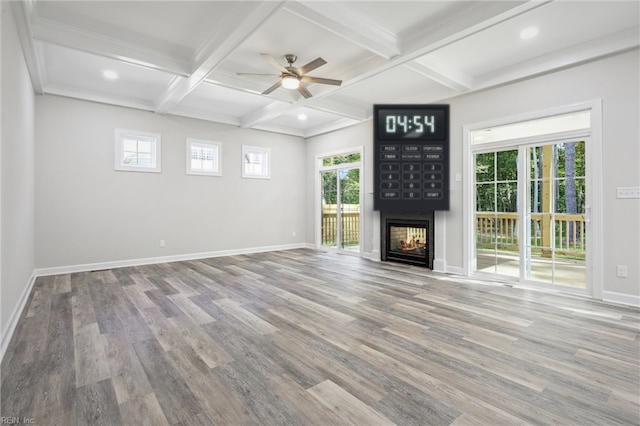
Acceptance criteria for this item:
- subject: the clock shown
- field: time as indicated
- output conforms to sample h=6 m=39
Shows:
h=4 m=54
